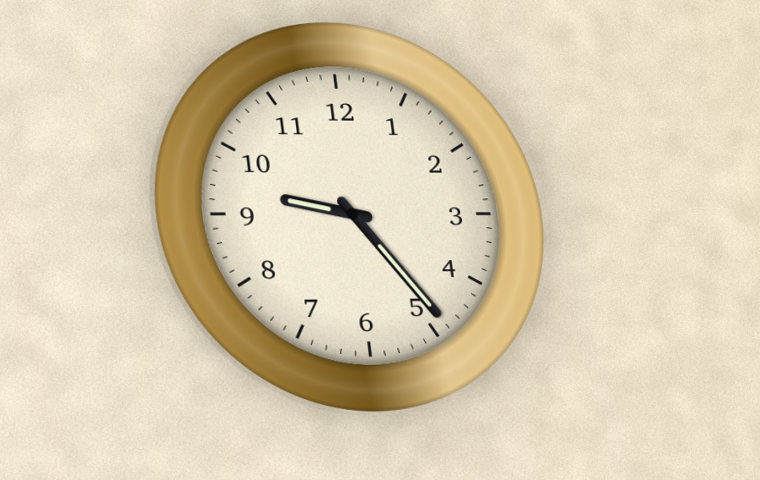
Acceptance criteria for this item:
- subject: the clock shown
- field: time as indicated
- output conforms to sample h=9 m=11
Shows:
h=9 m=24
